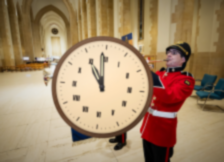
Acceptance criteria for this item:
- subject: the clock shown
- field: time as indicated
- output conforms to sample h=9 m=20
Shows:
h=10 m=59
